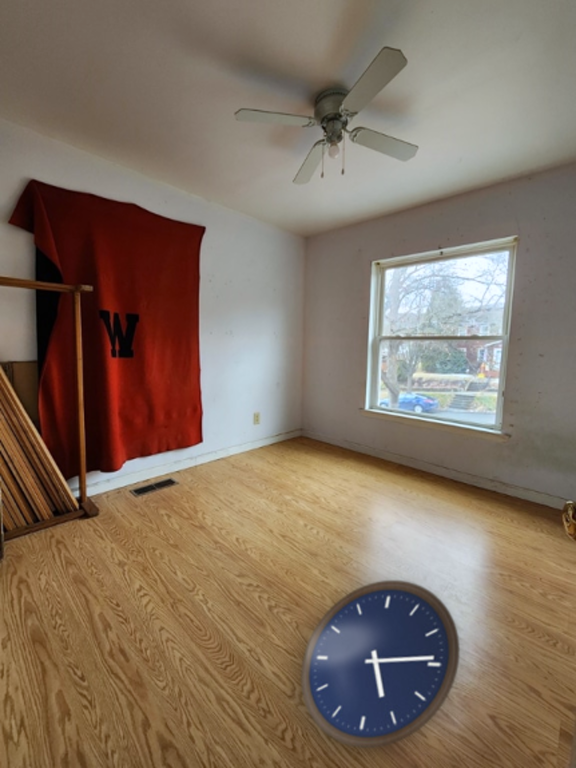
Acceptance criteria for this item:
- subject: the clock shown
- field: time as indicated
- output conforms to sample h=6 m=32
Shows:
h=5 m=14
